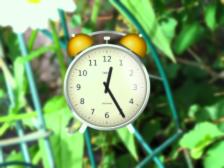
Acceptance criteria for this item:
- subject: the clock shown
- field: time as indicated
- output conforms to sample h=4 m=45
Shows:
h=12 m=25
